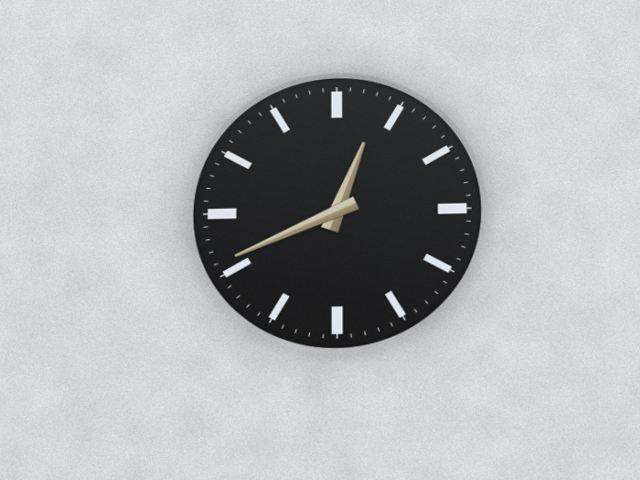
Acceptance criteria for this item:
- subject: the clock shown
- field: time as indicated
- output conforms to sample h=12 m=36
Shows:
h=12 m=41
